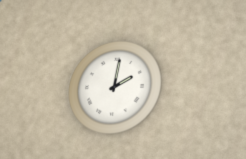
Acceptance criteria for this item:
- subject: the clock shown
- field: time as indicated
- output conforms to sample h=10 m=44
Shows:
h=2 m=1
